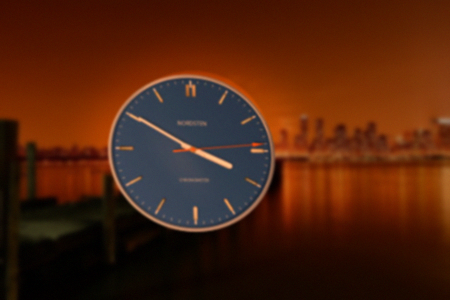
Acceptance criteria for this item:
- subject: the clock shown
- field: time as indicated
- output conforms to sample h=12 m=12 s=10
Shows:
h=3 m=50 s=14
